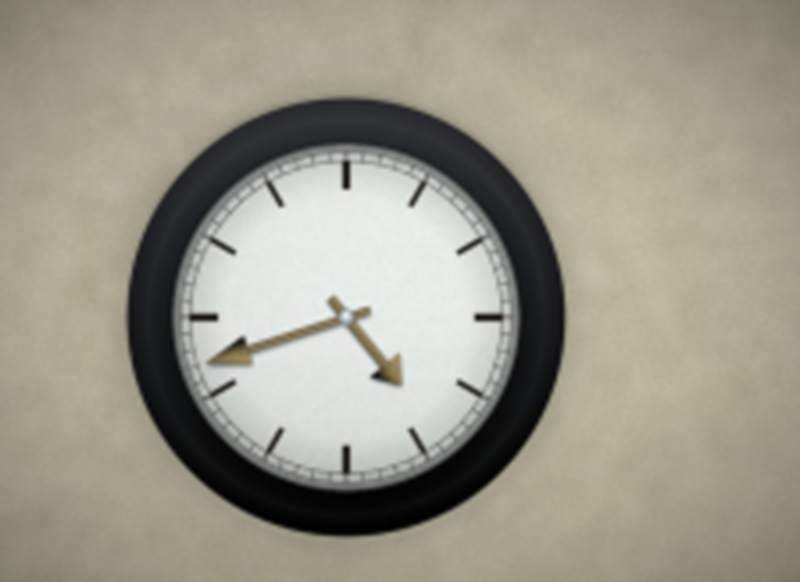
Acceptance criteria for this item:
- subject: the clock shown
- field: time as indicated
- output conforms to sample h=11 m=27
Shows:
h=4 m=42
